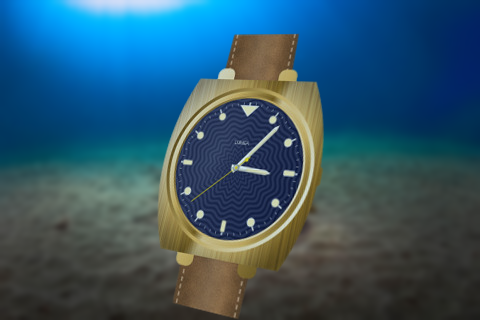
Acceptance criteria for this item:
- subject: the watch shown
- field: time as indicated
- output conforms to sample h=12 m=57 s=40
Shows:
h=3 m=6 s=38
